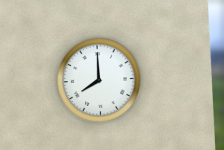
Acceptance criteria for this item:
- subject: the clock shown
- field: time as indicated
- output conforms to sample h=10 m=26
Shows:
h=8 m=0
